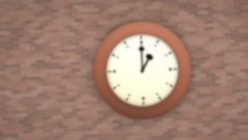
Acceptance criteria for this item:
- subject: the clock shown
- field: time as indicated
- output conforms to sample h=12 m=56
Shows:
h=1 m=0
